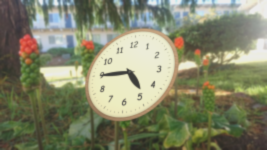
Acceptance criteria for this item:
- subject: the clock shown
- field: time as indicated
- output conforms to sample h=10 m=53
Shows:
h=4 m=45
